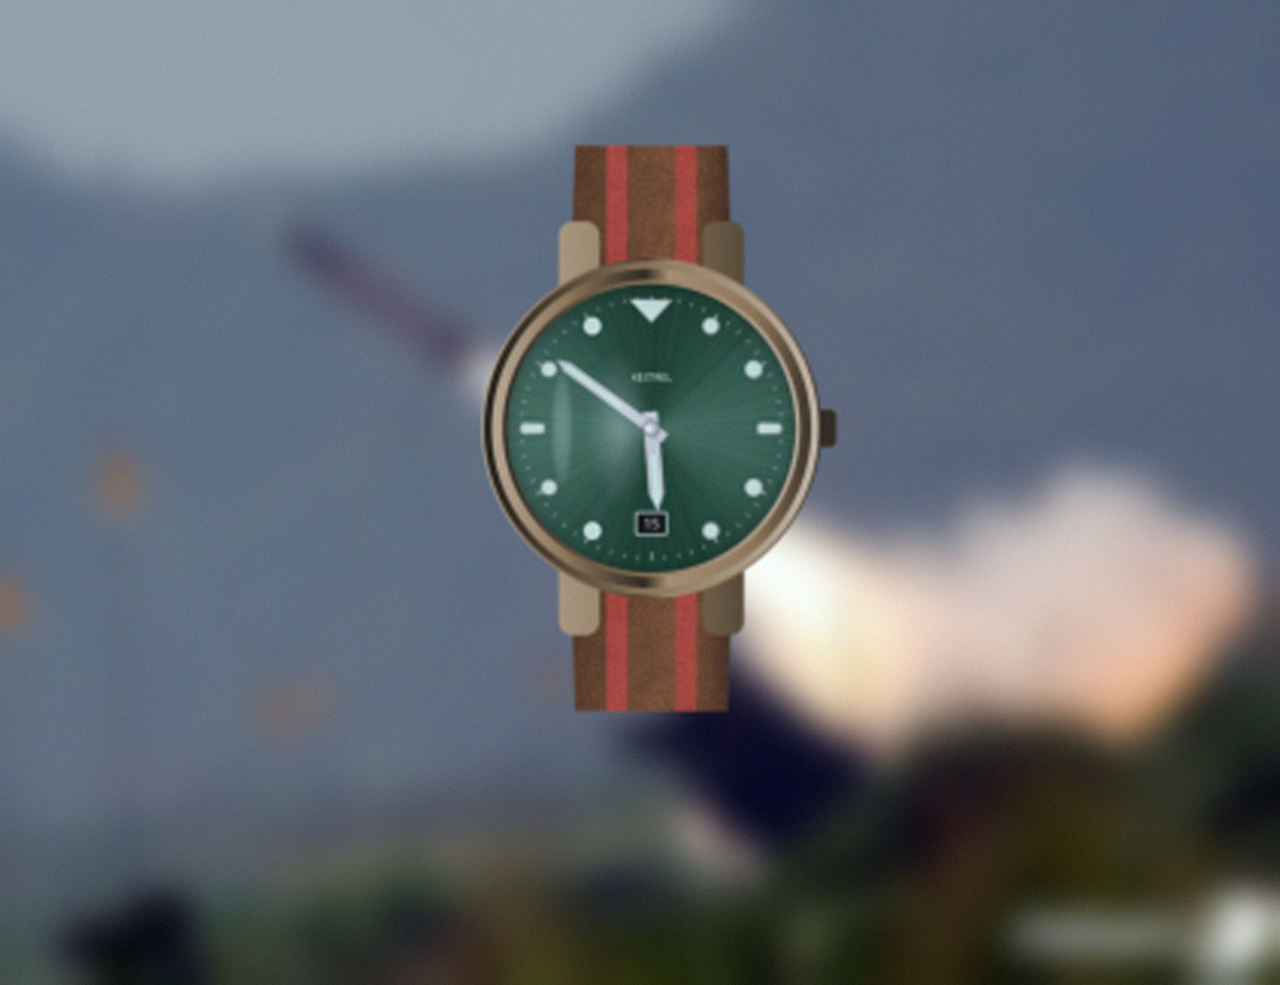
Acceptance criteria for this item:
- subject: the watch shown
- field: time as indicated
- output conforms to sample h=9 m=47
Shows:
h=5 m=51
